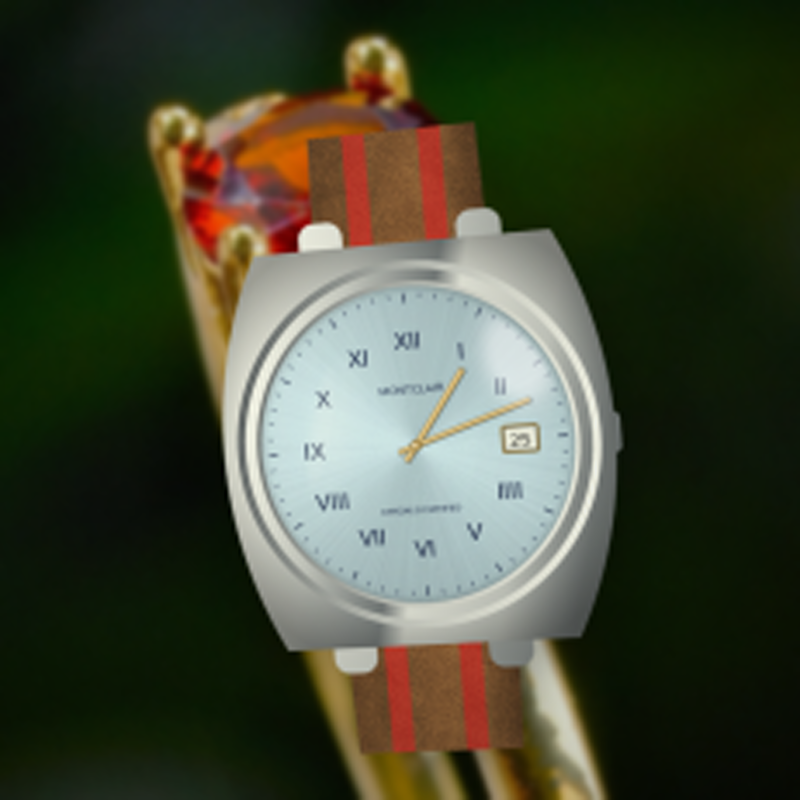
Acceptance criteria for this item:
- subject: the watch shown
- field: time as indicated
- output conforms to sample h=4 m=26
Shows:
h=1 m=12
